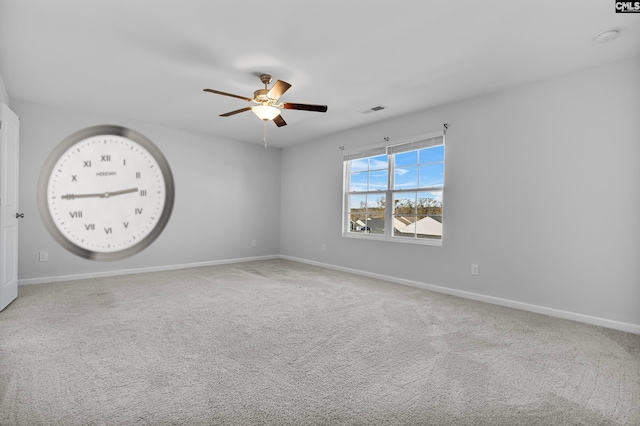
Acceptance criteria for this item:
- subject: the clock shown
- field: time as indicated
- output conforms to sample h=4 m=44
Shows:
h=2 m=45
